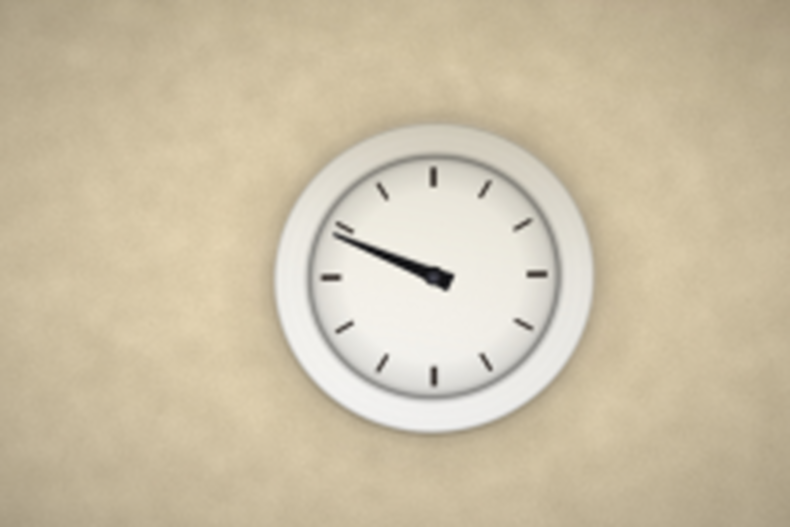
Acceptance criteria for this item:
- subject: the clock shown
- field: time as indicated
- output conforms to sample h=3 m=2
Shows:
h=9 m=49
